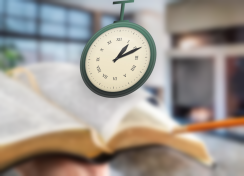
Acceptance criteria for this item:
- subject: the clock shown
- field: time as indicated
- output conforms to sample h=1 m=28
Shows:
h=1 m=11
